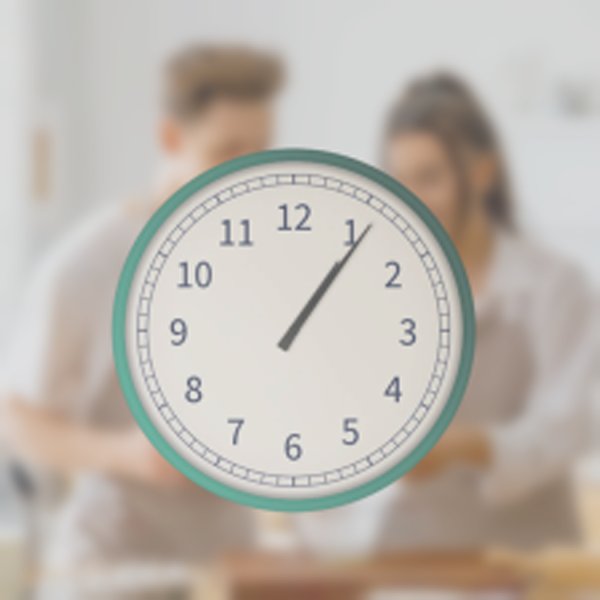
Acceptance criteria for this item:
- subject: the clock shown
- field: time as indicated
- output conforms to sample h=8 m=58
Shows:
h=1 m=6
